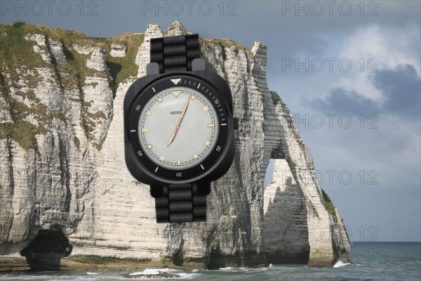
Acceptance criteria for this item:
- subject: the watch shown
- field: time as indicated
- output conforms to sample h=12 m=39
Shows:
h=7 m=4
